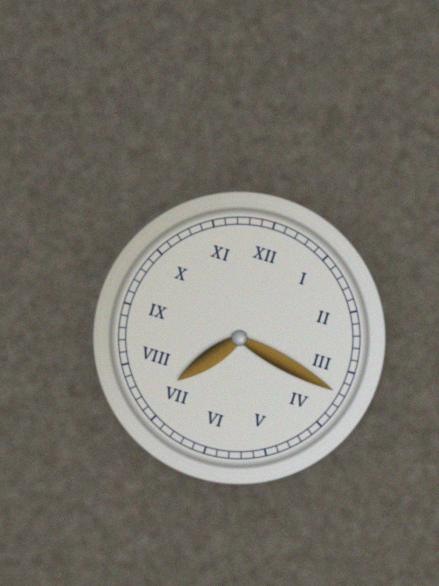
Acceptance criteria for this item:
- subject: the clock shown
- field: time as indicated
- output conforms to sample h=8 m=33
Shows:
h=7 m=17
